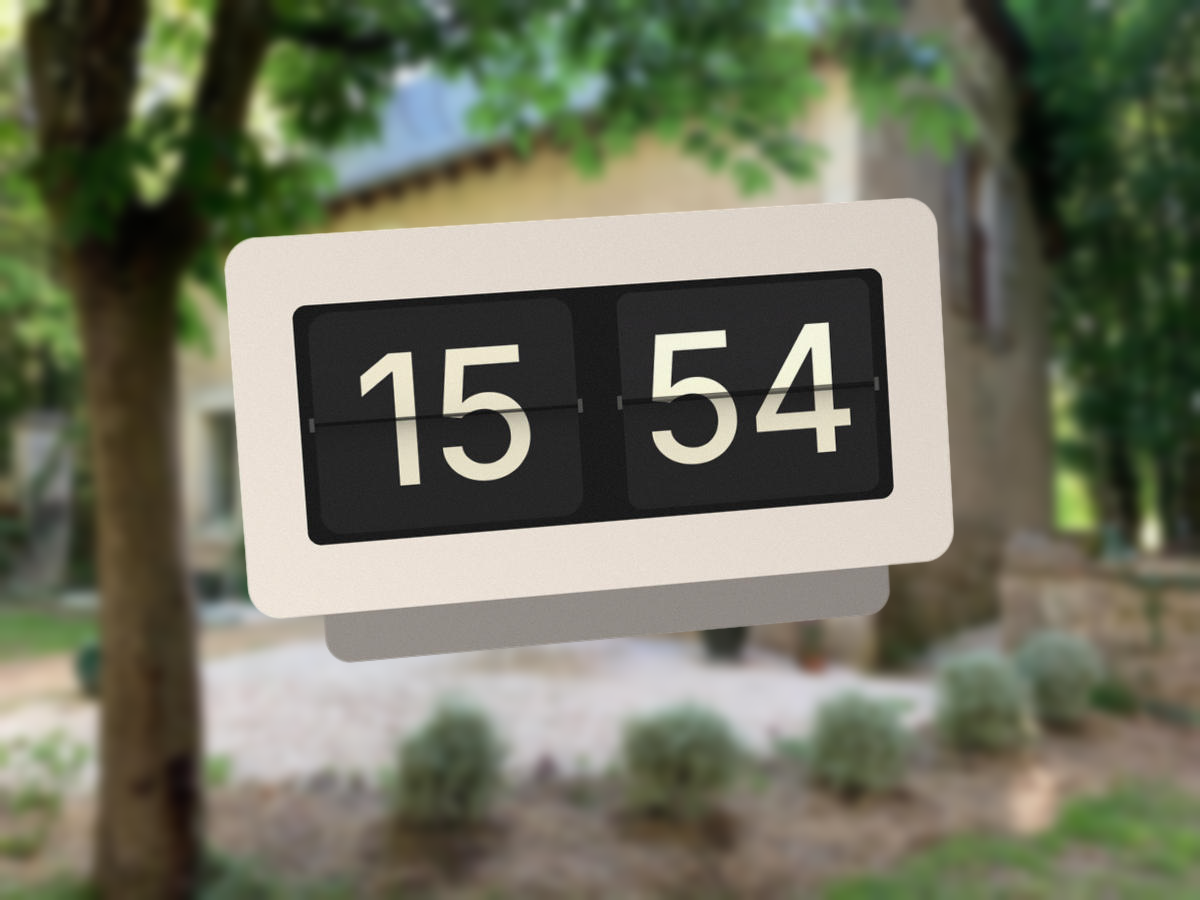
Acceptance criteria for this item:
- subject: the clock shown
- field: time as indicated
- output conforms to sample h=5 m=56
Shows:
h=15 m=54
